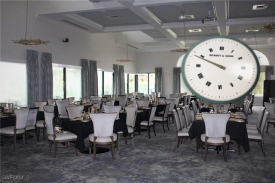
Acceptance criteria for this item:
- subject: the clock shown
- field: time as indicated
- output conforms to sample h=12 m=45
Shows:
h=9 m=49
